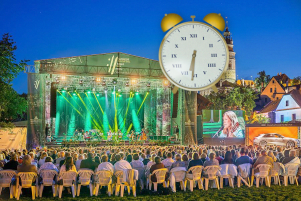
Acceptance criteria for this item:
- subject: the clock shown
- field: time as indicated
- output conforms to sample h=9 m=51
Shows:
h=6 m=31
